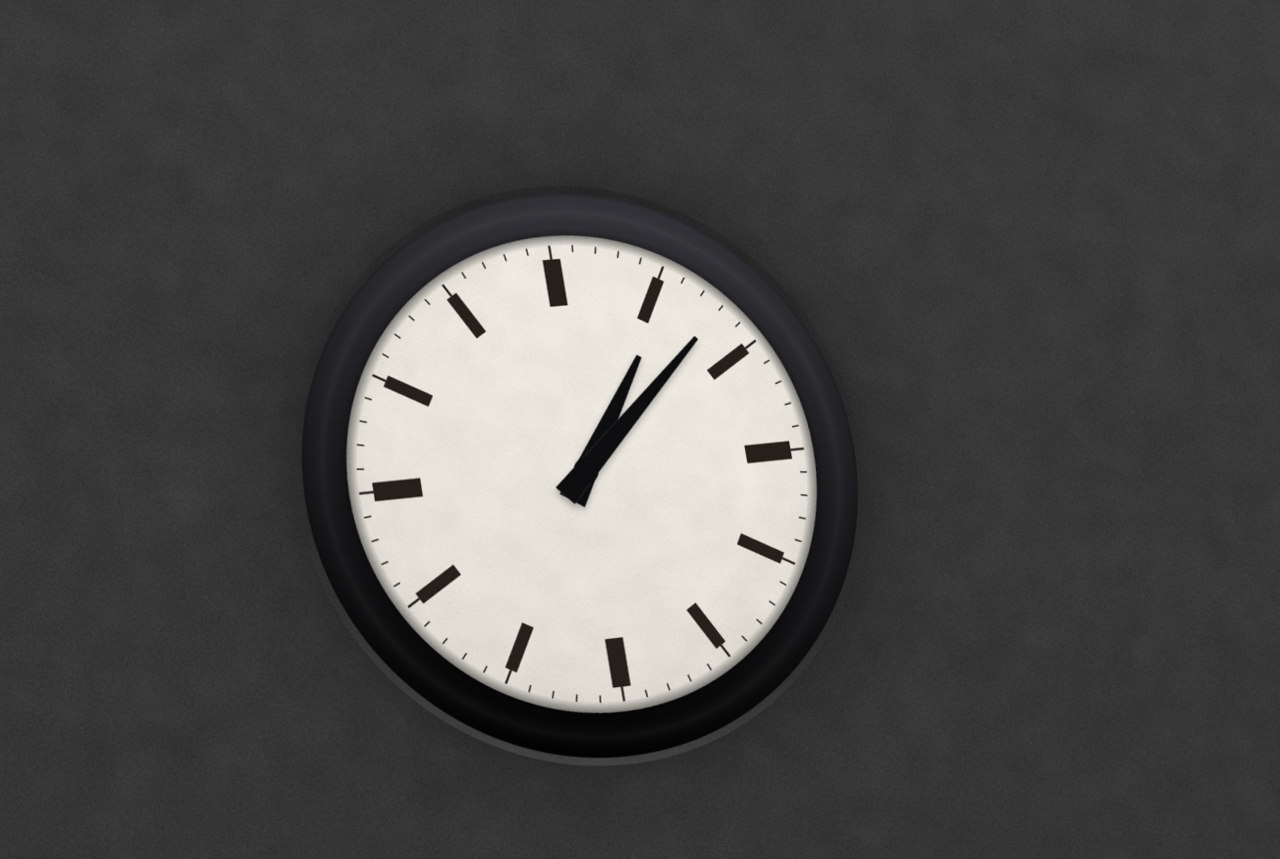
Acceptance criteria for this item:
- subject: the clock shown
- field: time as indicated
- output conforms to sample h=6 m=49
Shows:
h=1 m=8
